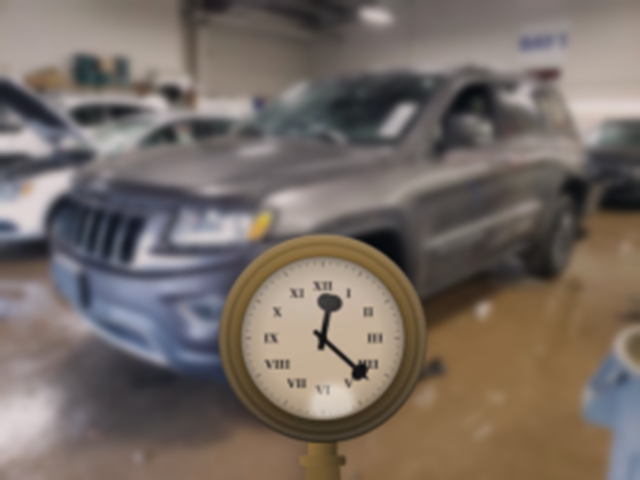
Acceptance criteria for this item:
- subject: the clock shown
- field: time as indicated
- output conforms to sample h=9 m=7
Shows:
h=12 m=22
